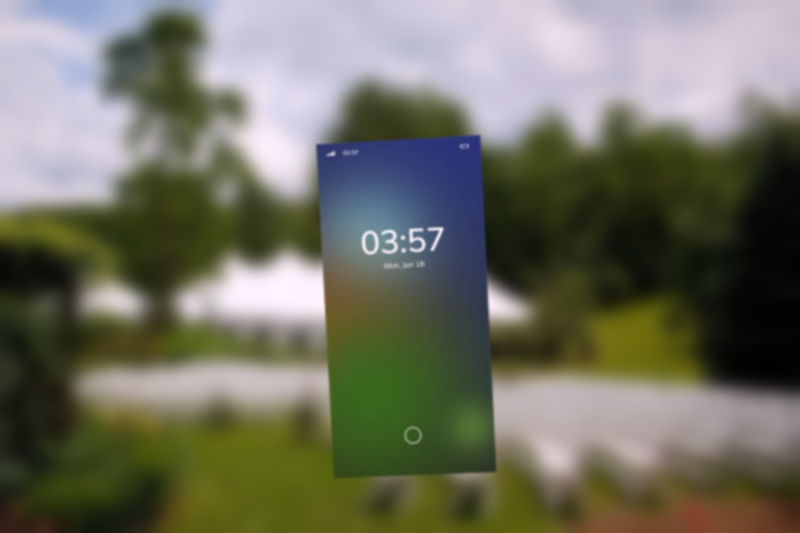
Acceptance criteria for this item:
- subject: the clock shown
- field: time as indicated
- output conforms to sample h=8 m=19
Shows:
h=3 m=57
